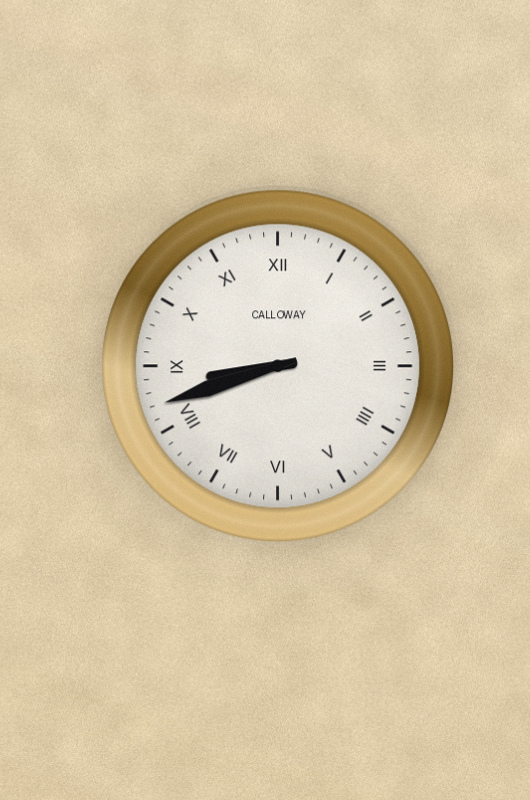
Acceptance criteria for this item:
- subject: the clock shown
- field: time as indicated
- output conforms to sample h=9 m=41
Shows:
h=8 m=42
